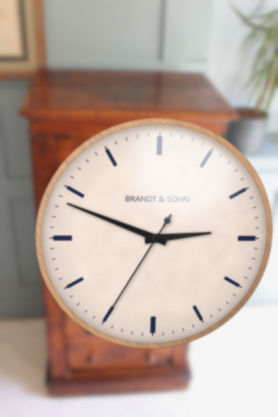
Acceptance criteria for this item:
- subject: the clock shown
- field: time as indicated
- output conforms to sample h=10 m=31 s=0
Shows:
h=2 m=48 s=35
